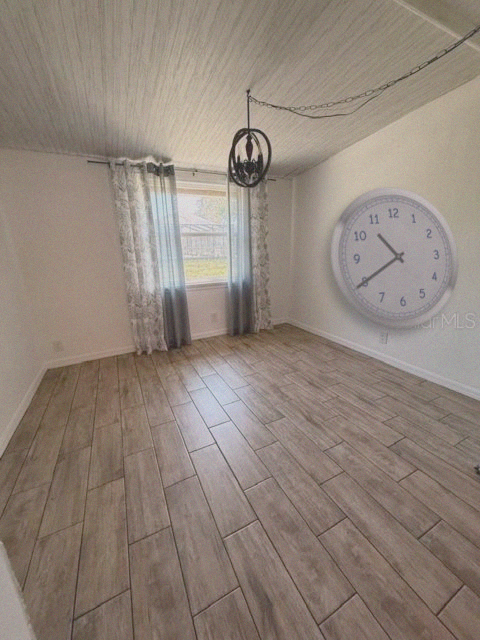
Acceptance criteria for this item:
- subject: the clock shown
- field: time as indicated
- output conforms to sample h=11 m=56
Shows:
h=10 m=40
